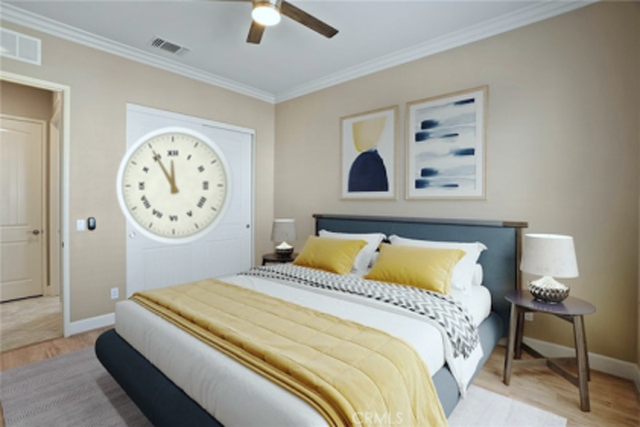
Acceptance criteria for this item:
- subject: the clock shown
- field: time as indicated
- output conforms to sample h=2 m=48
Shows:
h=11 m=55
